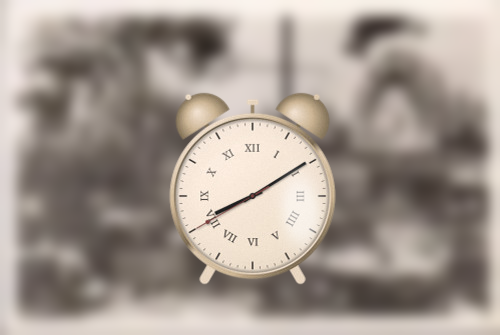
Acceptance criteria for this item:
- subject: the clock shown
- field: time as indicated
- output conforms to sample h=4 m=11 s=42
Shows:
h=8 m=9 s=40
